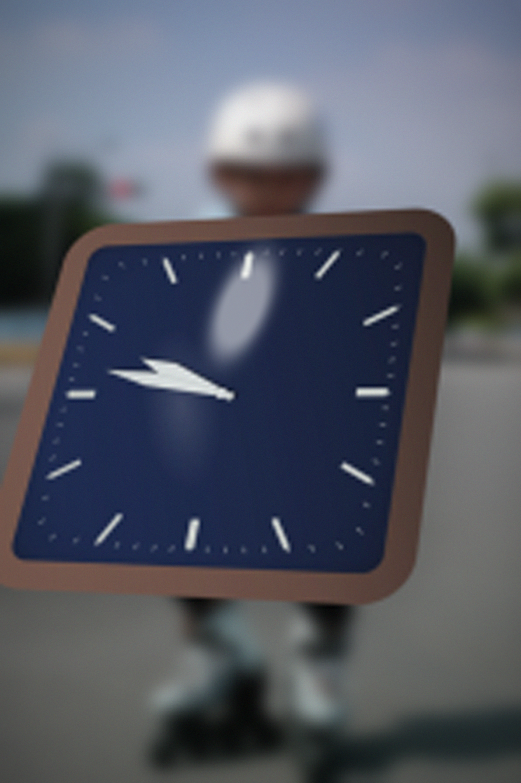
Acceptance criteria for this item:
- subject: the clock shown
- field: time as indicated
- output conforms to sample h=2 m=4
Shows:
h=9 m=47
